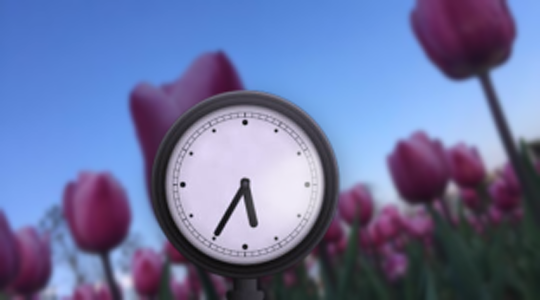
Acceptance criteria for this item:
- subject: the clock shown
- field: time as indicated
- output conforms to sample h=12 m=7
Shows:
h=5 m=35
